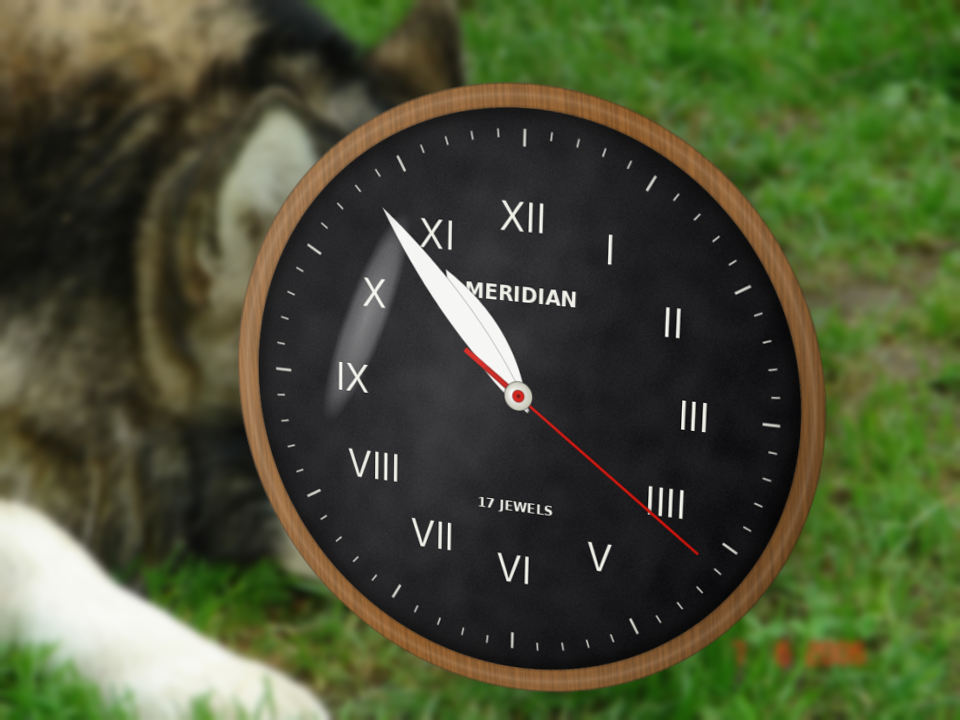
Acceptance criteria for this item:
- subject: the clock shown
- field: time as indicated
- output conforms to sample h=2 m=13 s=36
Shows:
h=10 m=53 s=21
